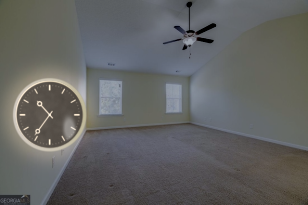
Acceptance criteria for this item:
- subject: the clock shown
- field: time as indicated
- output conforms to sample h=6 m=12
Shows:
h=10 m=36
